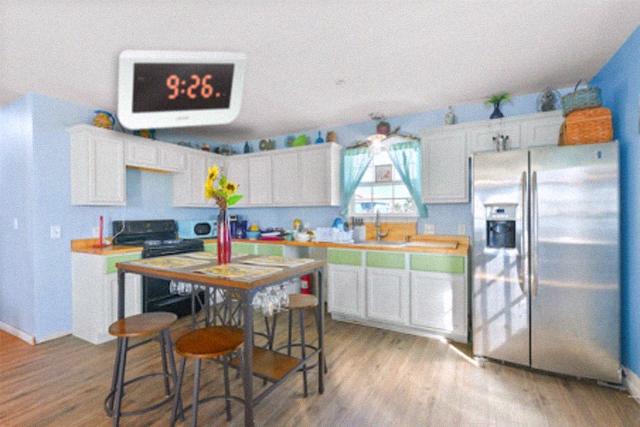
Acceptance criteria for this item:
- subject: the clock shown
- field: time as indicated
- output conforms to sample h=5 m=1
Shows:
h=9 m=26
